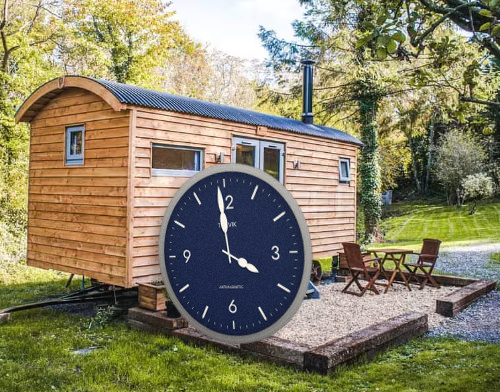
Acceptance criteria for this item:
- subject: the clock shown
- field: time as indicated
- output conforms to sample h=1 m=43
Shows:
h=3 m=59
